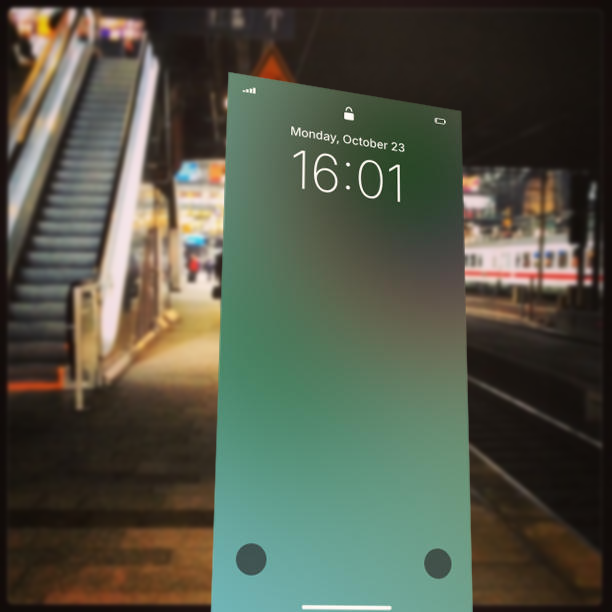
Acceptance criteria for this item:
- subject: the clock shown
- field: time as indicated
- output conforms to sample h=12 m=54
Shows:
h=16 m=1
